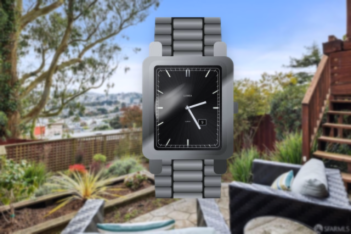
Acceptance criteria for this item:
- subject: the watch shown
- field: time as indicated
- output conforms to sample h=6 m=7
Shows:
h=2 m=25
